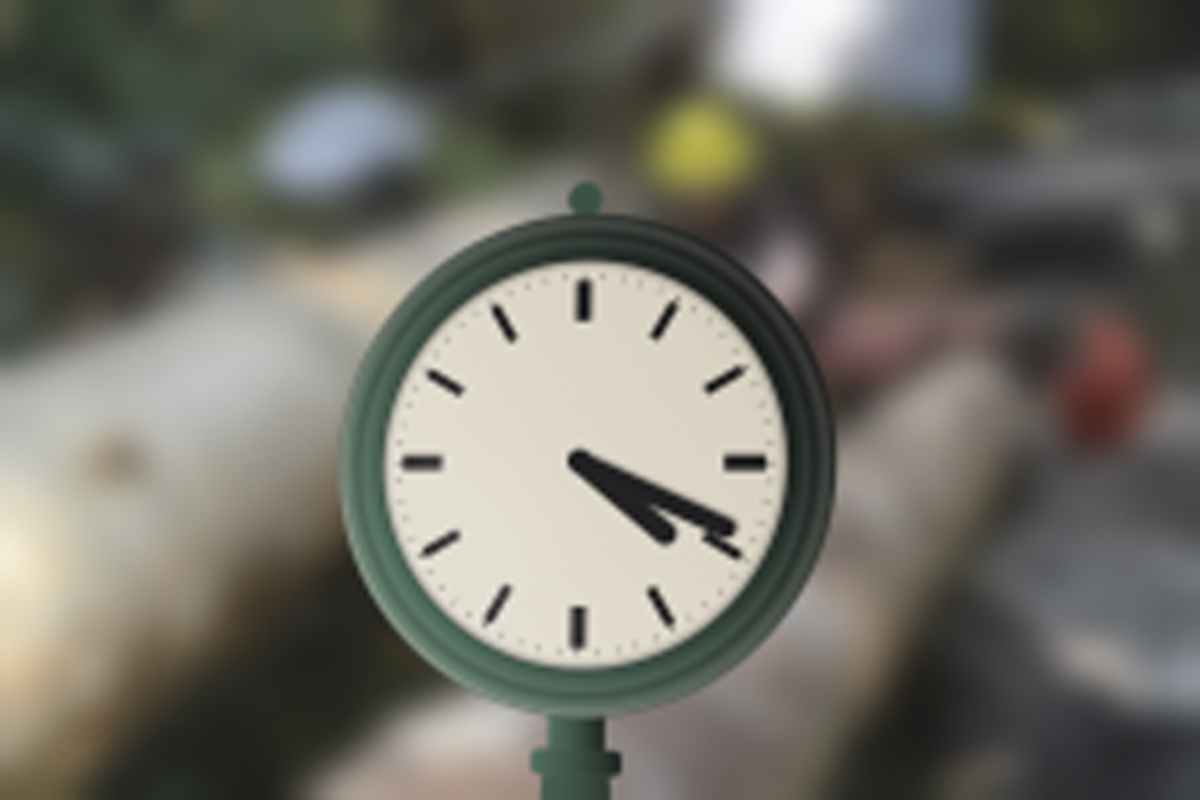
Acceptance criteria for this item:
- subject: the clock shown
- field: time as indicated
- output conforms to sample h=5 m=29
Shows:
h=4 m=19
